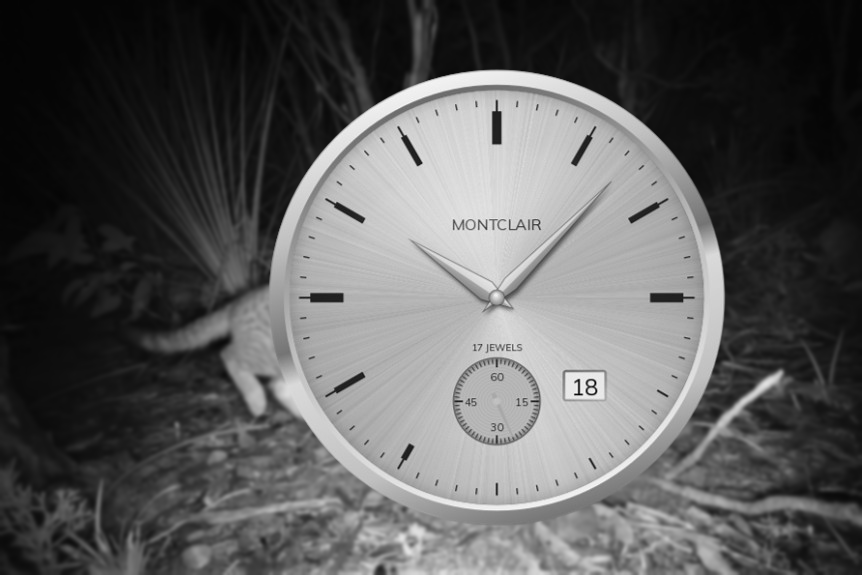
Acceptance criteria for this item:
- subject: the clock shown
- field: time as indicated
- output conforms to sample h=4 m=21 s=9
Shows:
h=10 m=7 s=26
